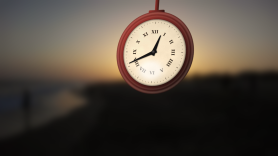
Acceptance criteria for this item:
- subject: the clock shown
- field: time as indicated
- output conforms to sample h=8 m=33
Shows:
h=12 m=41
